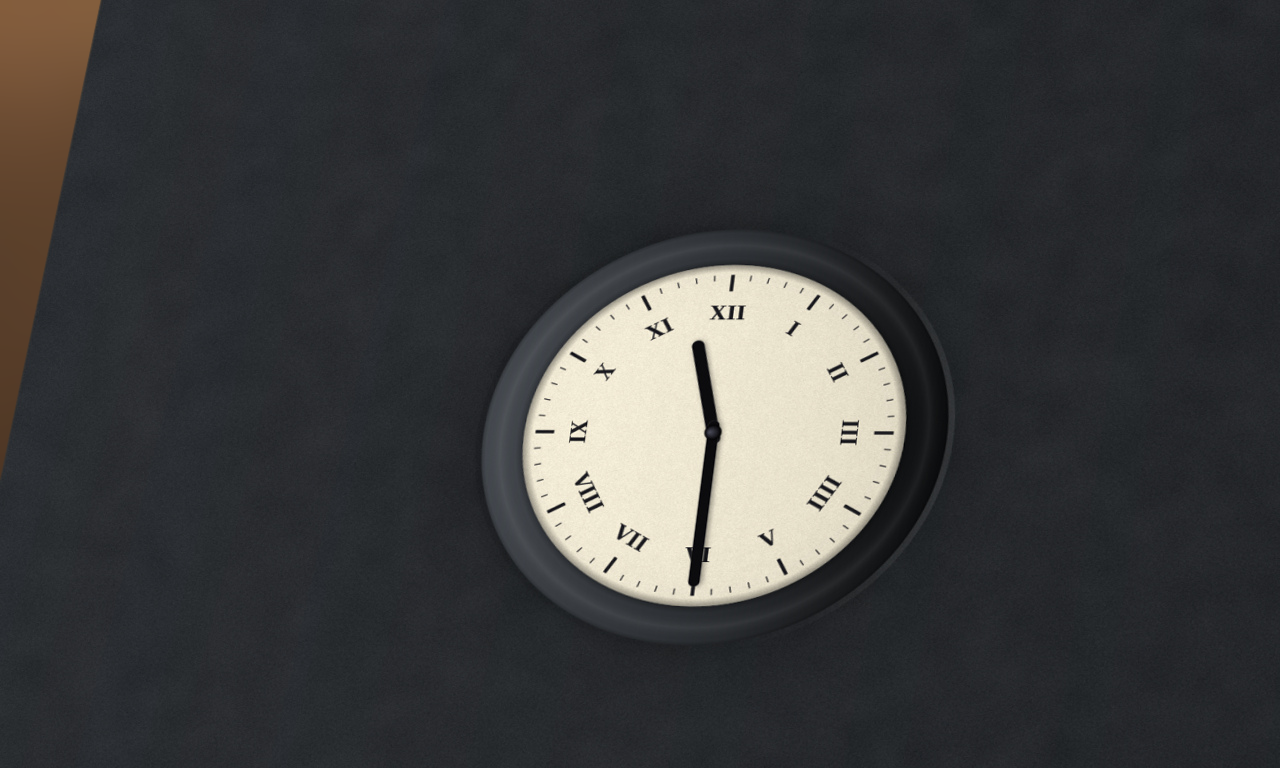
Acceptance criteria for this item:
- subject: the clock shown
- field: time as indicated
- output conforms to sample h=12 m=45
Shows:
h=11 m=30
